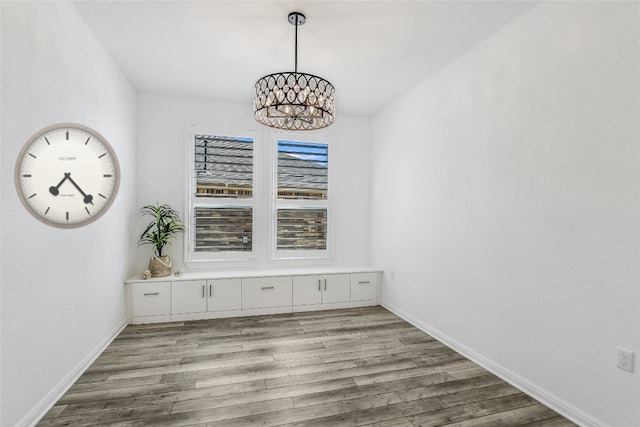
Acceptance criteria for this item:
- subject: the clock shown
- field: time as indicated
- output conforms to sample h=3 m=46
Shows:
h=7 m=23
